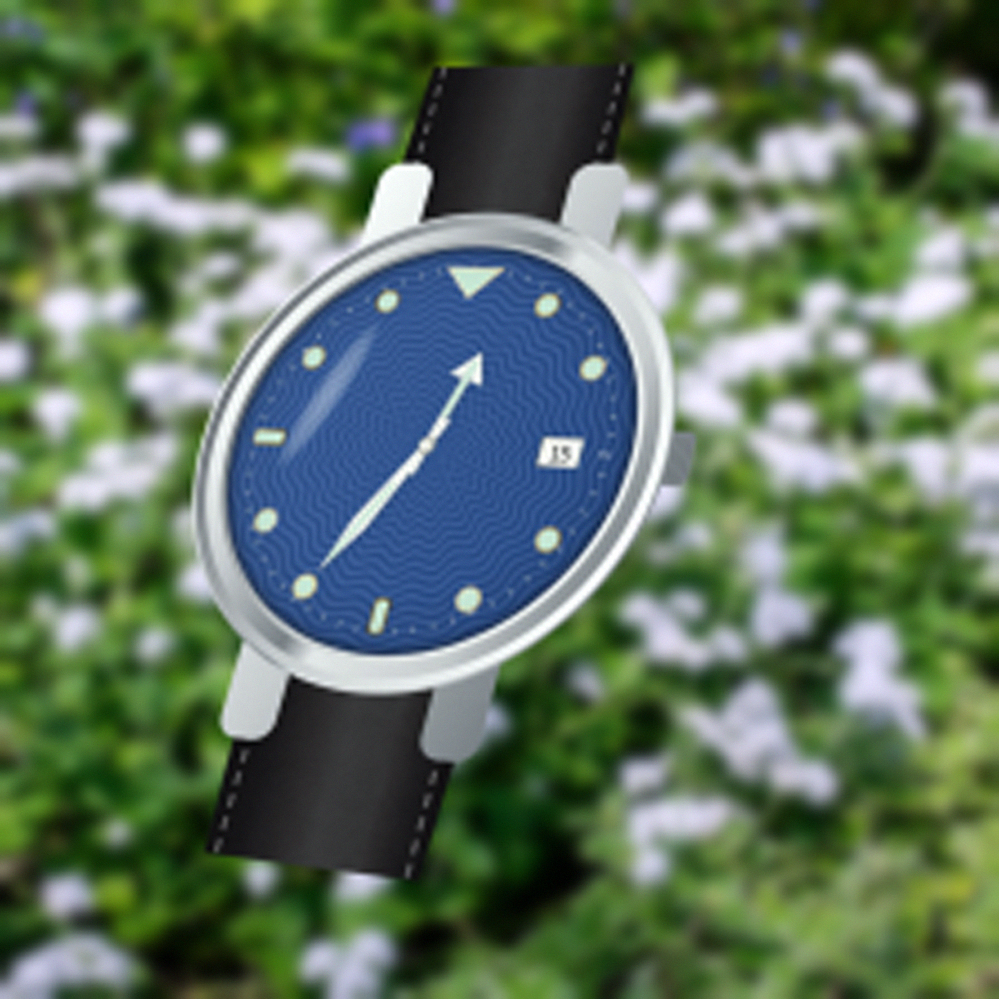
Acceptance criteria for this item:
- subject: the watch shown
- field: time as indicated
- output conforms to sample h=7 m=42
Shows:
h=12 m=35
